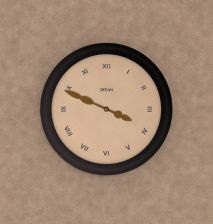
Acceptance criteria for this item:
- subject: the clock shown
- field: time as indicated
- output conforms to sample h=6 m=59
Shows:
h=3 m=49
